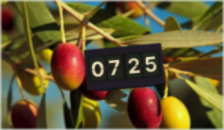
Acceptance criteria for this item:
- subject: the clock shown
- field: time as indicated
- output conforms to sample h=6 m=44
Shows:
h=7 m=25
